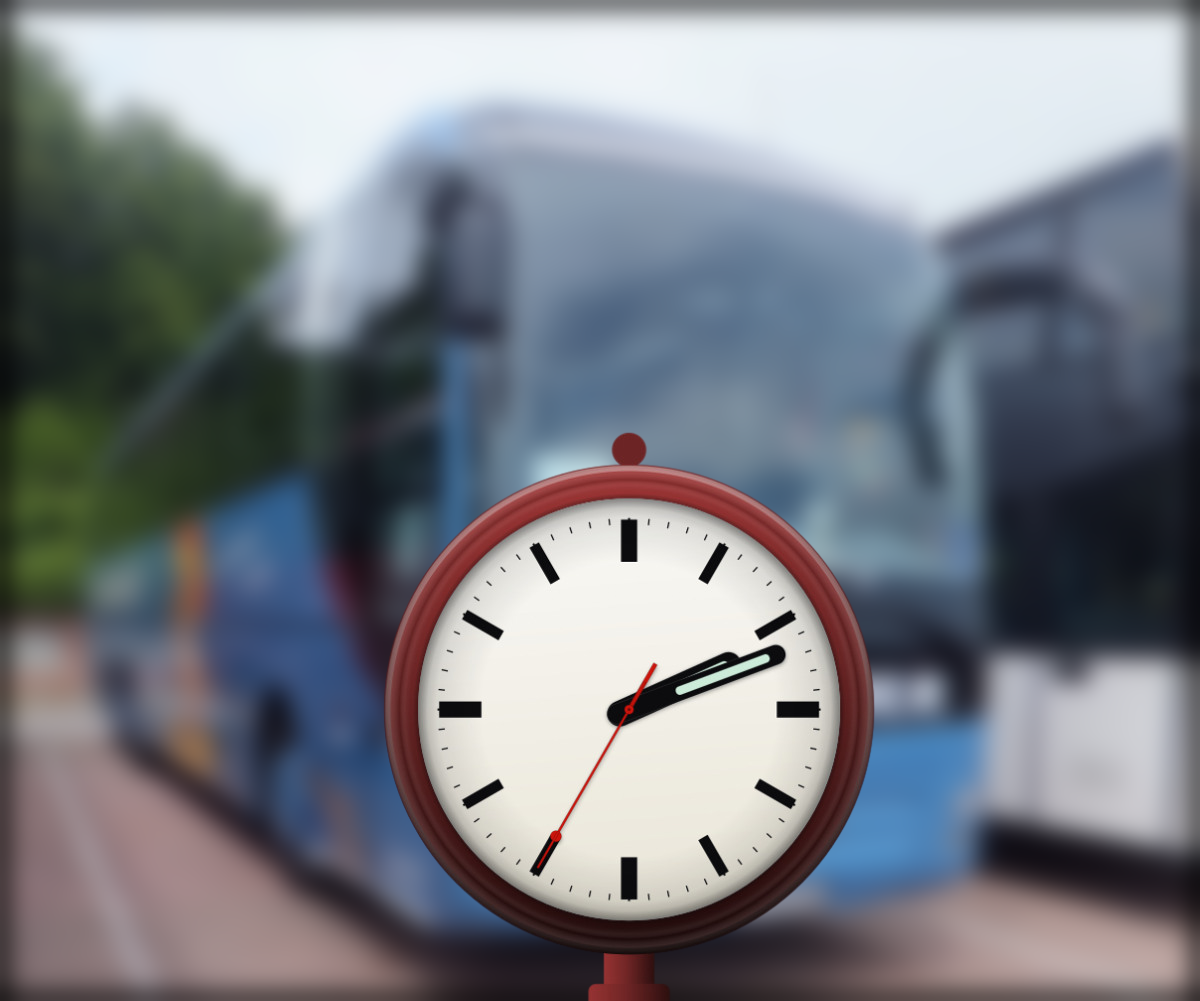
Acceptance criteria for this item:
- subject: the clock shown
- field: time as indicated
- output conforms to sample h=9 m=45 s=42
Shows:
h=2 m=11 s=35
